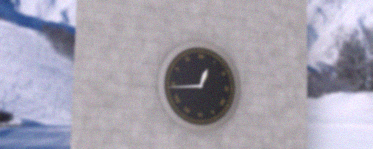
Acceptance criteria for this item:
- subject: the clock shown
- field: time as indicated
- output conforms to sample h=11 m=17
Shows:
h=12 m=44
